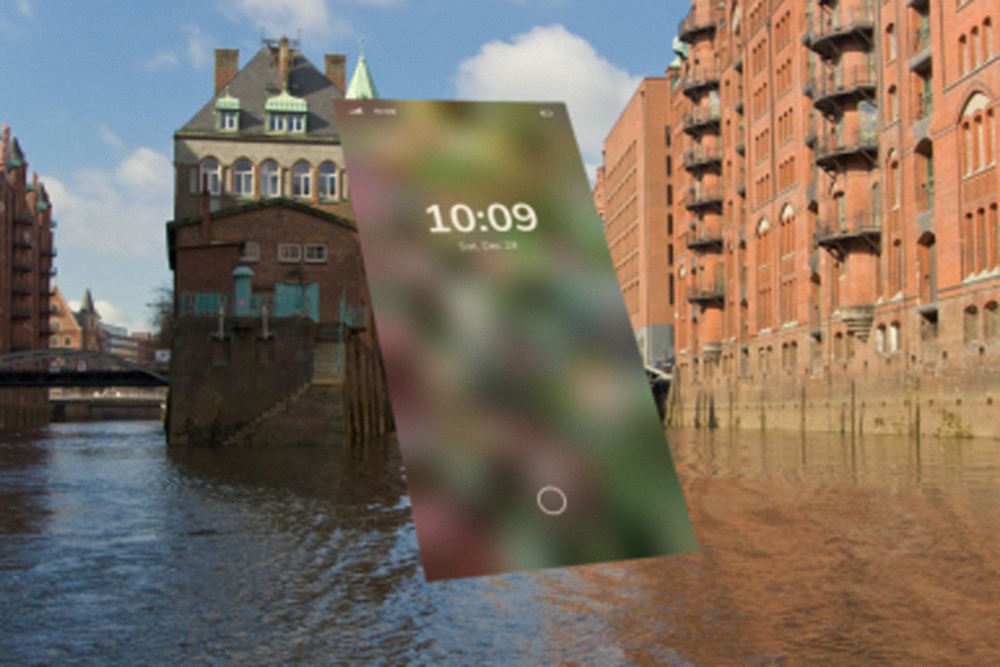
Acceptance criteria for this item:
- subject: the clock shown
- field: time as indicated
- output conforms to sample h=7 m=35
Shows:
h=10 m=9
